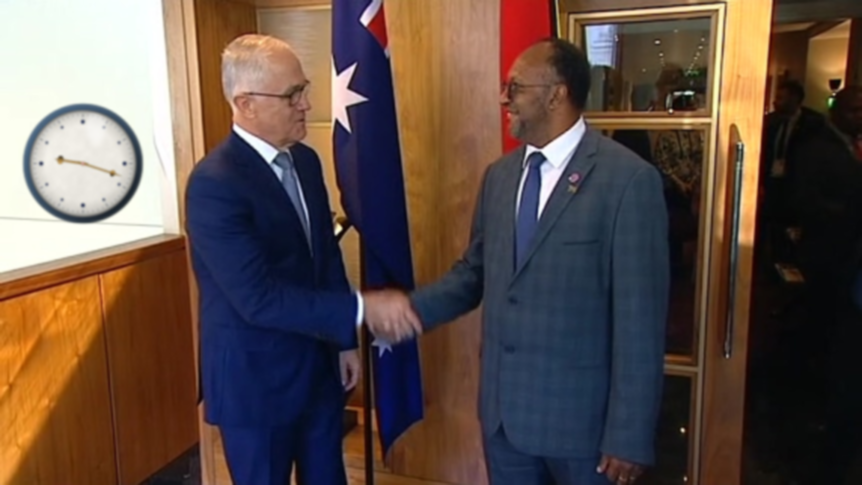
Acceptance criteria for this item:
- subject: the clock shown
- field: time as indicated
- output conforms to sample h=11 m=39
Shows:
h=9 m=18
